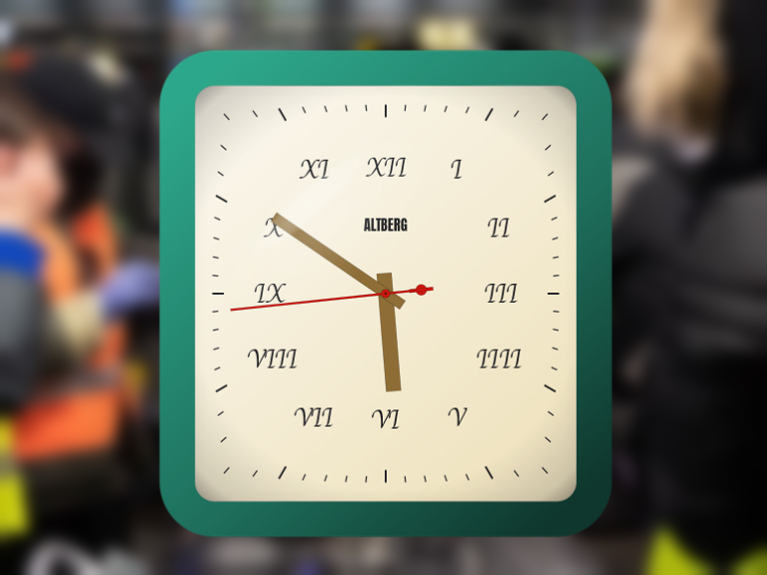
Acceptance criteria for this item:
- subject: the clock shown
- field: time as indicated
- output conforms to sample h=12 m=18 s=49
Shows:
h=5 m=50 s=44
